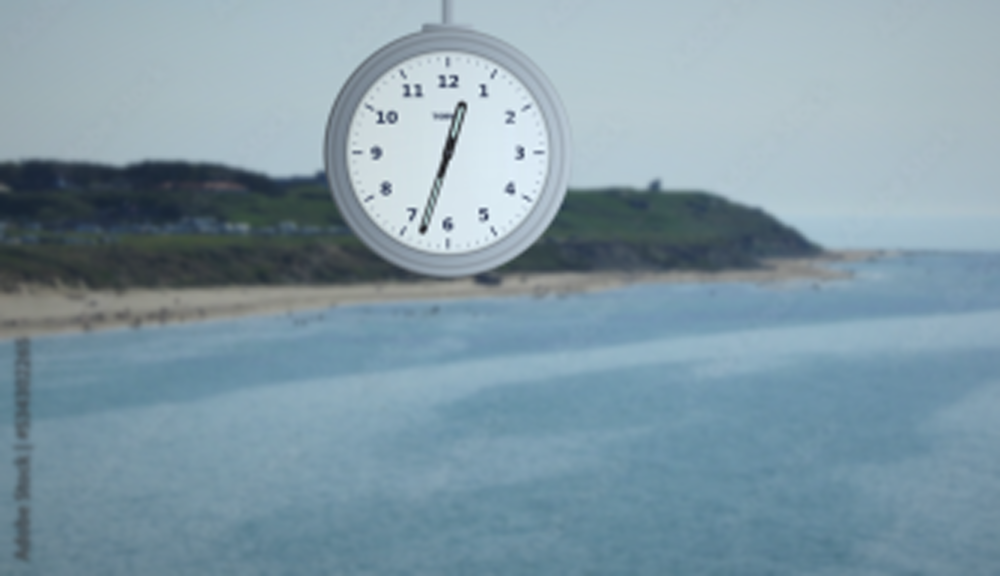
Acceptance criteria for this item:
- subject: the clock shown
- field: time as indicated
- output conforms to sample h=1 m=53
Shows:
h=12 m=33
